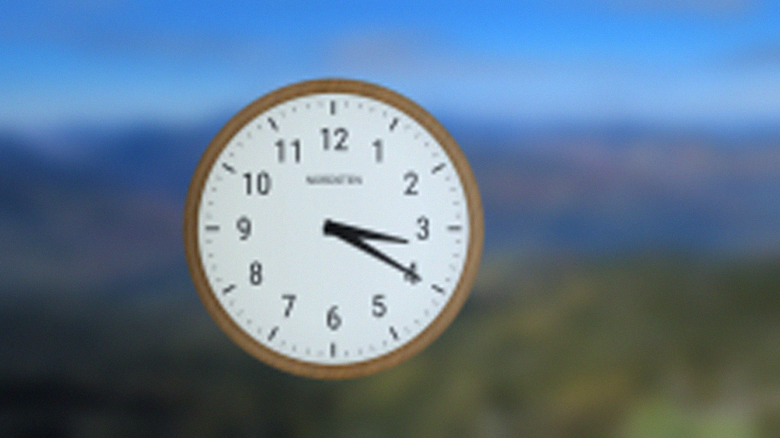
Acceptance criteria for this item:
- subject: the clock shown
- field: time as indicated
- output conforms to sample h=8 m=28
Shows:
h=3 m=20
